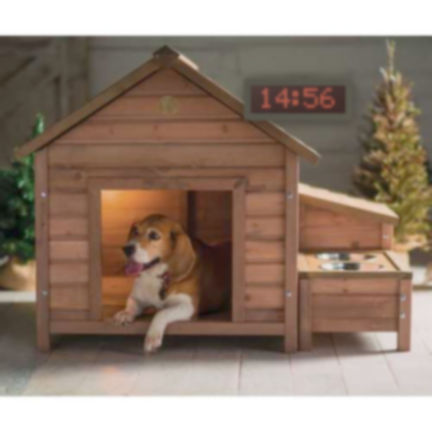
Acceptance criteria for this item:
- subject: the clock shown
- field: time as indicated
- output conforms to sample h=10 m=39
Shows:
h=14 m=56
